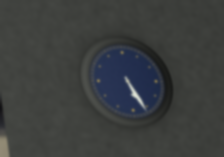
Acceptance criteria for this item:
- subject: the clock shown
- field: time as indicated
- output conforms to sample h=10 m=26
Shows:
h=5 m=26
